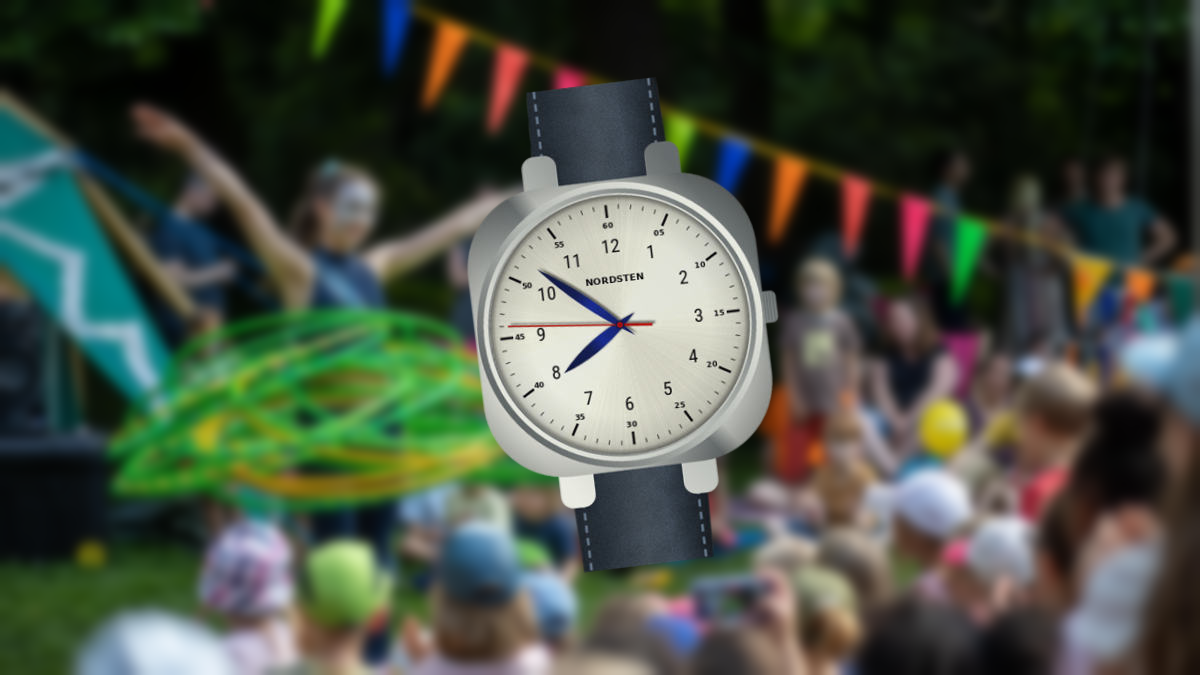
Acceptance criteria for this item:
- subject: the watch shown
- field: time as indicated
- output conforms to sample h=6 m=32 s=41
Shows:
h=7 m=51 s=46
